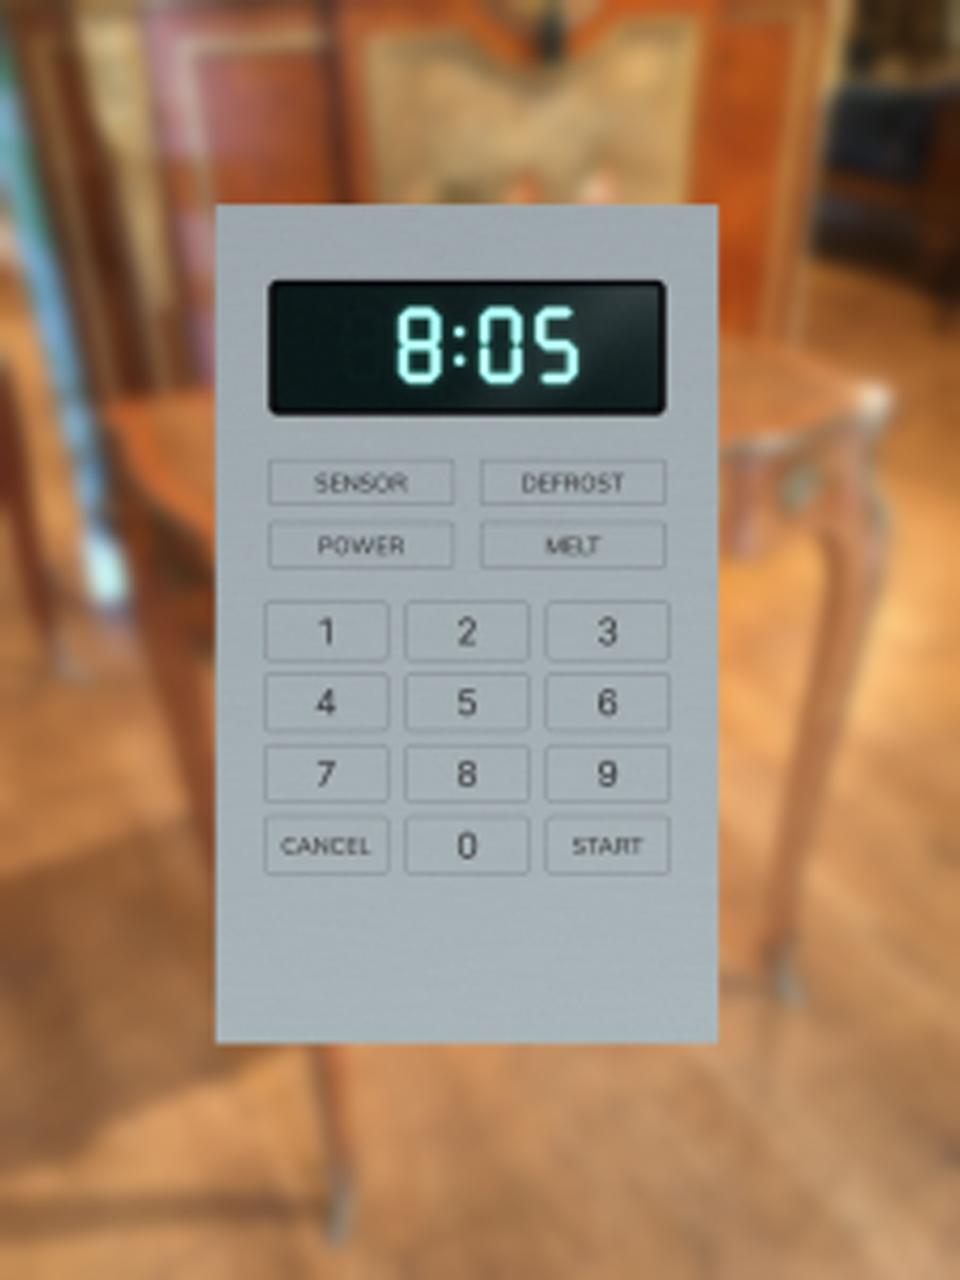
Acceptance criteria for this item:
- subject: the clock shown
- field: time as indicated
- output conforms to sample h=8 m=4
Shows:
h=8 m=5
